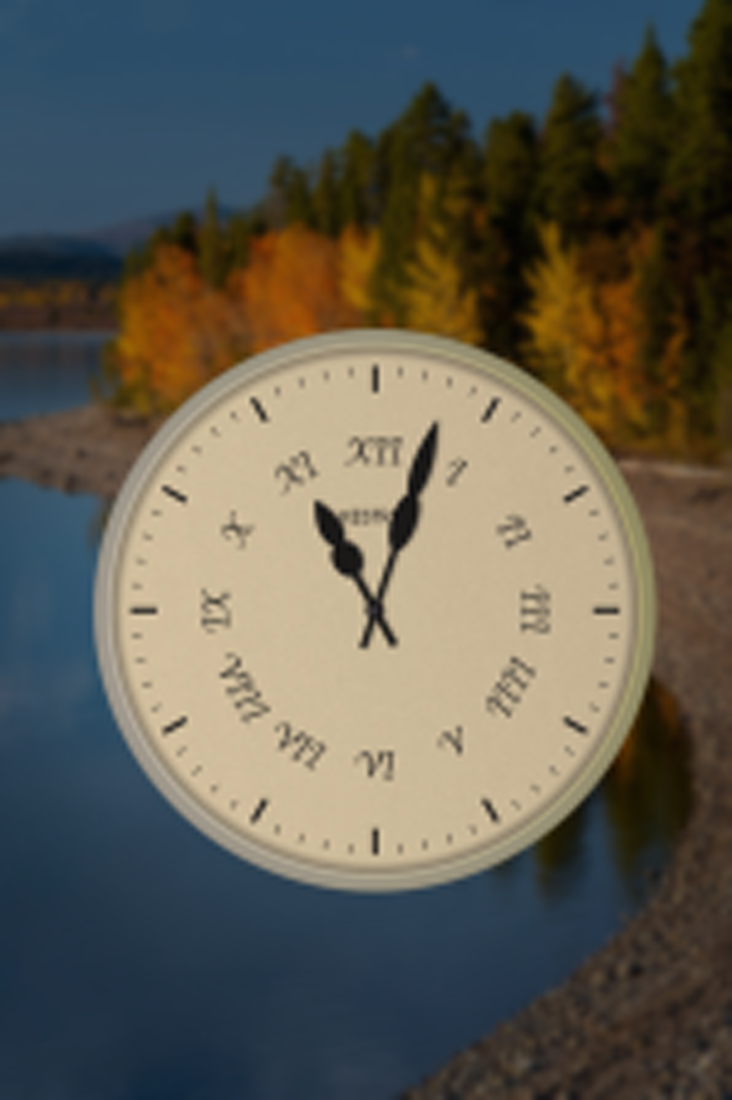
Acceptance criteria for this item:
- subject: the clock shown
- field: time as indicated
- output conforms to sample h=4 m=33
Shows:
h=11 m=3
